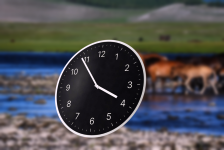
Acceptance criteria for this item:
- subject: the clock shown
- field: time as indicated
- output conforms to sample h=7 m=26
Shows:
h=3 m=54
